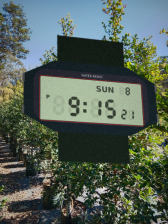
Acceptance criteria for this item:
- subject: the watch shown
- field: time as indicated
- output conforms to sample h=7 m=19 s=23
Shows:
h=9 m=15 s=21
